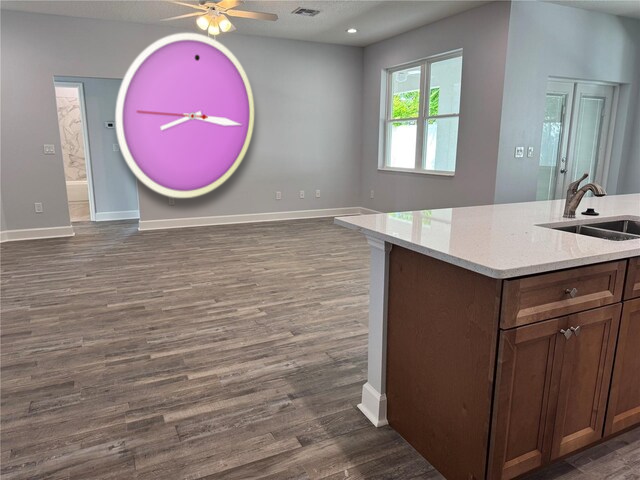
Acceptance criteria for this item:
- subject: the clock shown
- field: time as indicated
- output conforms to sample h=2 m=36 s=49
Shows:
h=8 m=15 s=45
